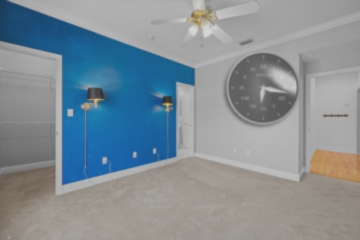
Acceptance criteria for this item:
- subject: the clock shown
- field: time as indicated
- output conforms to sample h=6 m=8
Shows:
h=6 m=17
